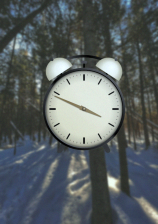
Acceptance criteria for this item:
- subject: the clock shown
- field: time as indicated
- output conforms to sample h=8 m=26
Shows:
h=3 m=49
